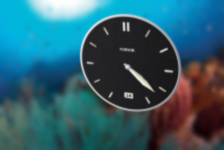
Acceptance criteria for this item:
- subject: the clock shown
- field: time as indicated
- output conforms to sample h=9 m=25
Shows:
h=4 m=22
